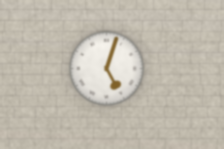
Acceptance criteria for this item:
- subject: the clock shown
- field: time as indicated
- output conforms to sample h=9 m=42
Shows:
h=5 m=3
